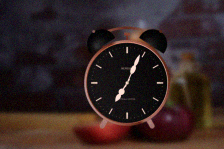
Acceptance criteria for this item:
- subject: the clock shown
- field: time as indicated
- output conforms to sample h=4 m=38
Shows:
h=7 m=4
